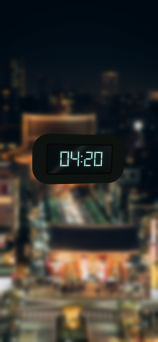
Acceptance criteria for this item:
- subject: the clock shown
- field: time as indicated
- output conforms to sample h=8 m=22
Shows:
h=4 m=20
